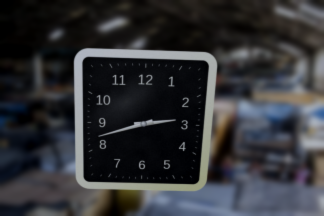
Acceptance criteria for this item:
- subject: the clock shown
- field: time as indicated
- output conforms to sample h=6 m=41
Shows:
h=2 m=42
